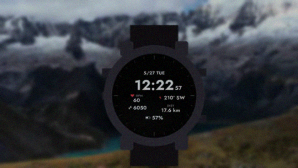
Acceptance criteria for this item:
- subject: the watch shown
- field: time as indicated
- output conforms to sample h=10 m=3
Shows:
h=12 m=22
